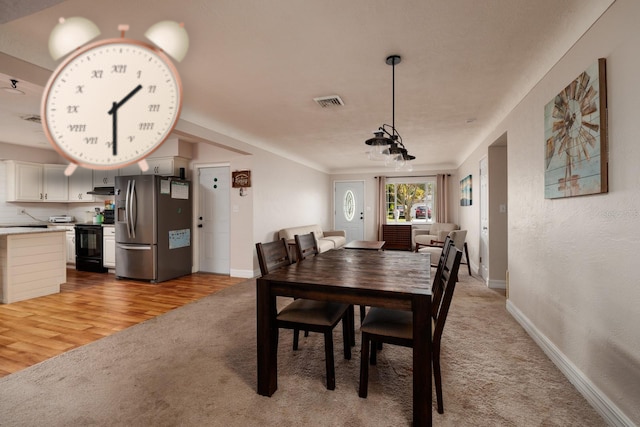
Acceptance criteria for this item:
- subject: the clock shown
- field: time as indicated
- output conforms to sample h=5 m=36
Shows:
h=1 m=29
